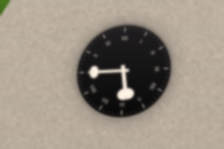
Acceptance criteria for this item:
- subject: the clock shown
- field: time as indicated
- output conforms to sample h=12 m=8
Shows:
h=5 m=45
